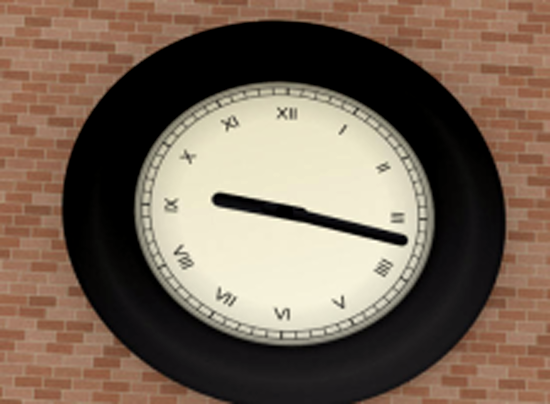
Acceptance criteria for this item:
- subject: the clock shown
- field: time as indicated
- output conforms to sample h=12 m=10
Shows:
h=9 m=17
